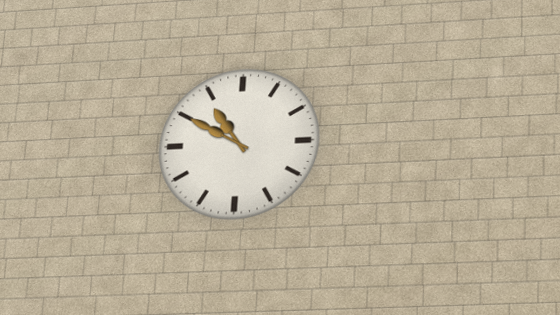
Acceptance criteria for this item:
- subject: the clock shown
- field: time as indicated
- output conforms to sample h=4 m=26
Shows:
h=10 m=50
